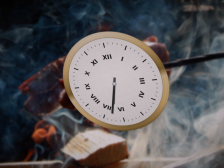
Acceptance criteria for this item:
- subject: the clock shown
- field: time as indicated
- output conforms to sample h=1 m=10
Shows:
h=6 m=33
